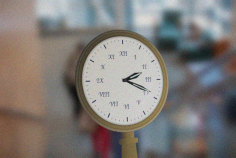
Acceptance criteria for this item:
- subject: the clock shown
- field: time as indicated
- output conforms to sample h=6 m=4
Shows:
h=2 m=19
